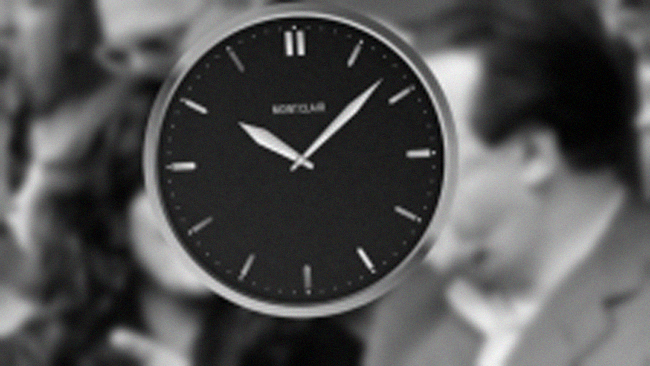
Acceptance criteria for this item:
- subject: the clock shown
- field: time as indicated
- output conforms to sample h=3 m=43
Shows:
h=10 m=8
